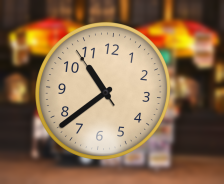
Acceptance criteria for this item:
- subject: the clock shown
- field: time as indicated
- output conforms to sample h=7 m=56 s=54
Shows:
h=10 m=37 s=53
